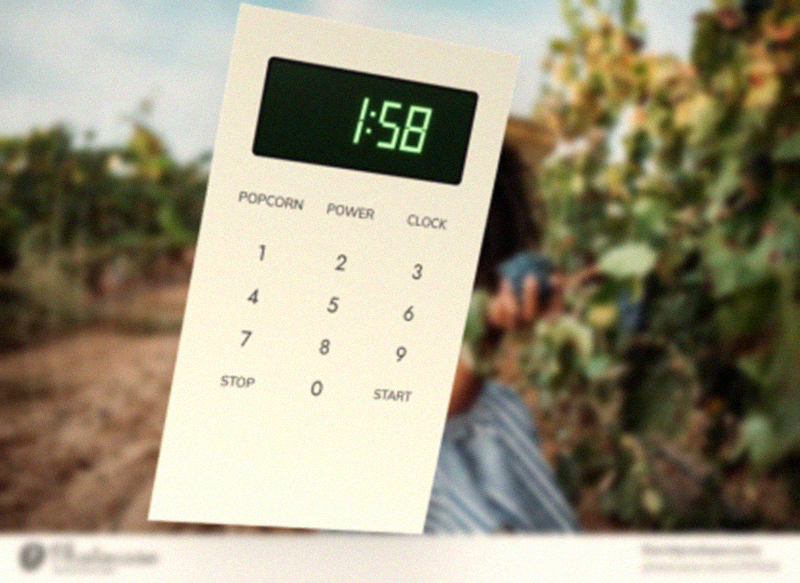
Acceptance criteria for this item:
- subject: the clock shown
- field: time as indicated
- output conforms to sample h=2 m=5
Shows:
h=1 m=58
